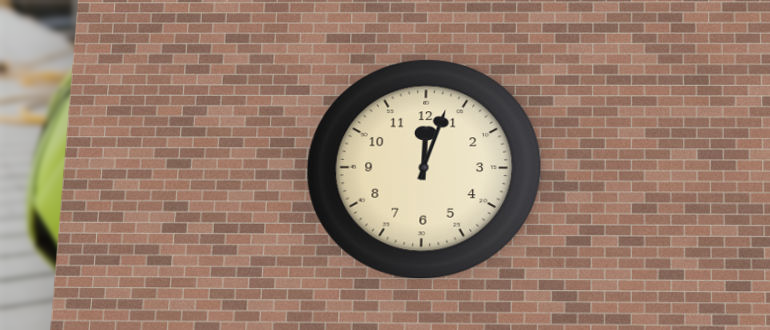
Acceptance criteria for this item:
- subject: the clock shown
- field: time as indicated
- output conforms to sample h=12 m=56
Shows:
h=12 m=3
